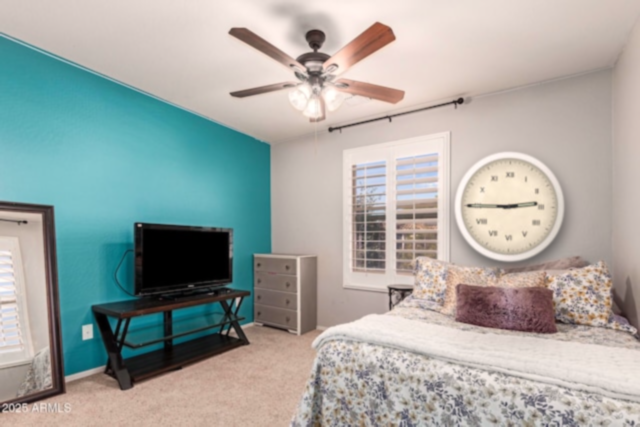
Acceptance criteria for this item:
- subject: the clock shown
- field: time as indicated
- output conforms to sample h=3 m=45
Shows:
h=2 m=45
